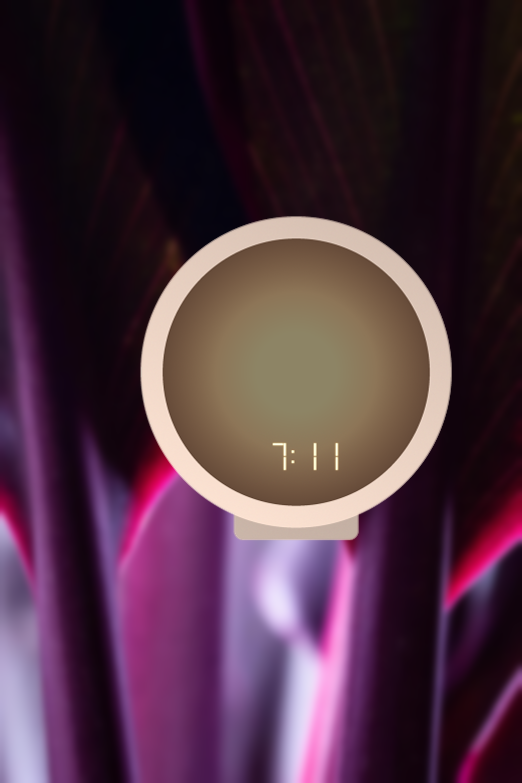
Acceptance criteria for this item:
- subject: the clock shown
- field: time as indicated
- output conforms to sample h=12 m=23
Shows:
h=7 m=11
